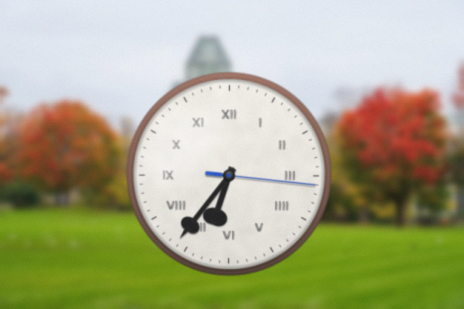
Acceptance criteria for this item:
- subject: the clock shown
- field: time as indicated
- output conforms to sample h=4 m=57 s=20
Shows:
h=6 m=36 s=16
